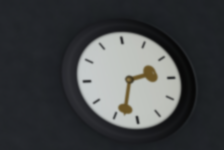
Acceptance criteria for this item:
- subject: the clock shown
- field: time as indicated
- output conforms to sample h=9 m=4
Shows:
h=2 m=33
